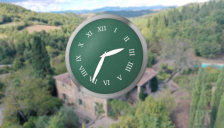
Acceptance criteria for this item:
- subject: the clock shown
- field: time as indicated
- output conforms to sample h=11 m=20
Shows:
h=2 m=35
